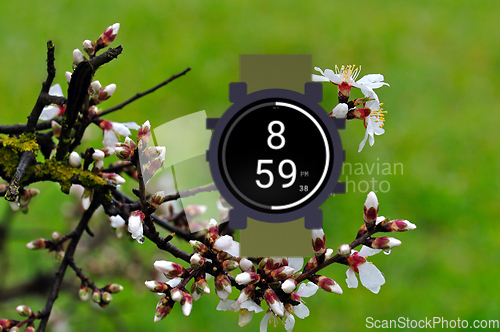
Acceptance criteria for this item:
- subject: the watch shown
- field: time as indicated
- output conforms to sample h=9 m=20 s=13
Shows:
h=8 m=59 s=38
